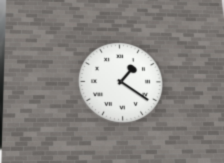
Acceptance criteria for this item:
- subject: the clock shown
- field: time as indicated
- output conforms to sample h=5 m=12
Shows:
h=1 m=21
